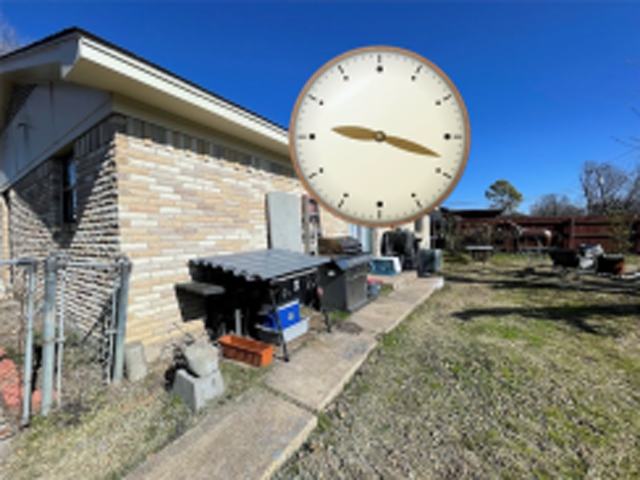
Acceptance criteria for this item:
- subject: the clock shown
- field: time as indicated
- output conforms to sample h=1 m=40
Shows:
h=9 m=18
